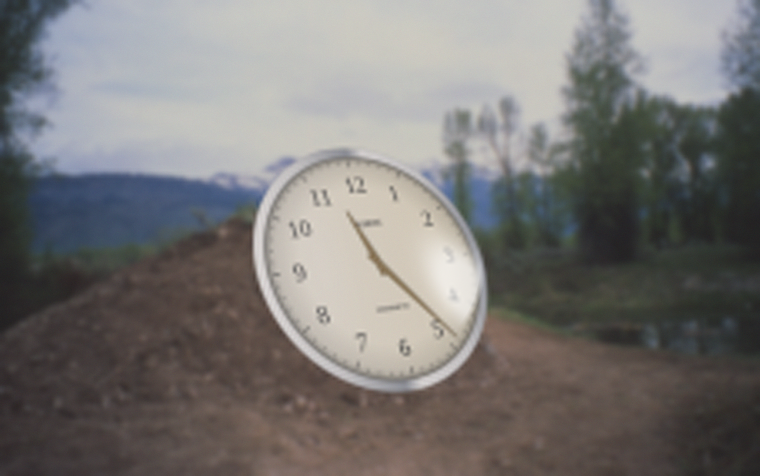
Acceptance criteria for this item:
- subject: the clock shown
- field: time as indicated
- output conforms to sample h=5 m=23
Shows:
h=11 m=24
